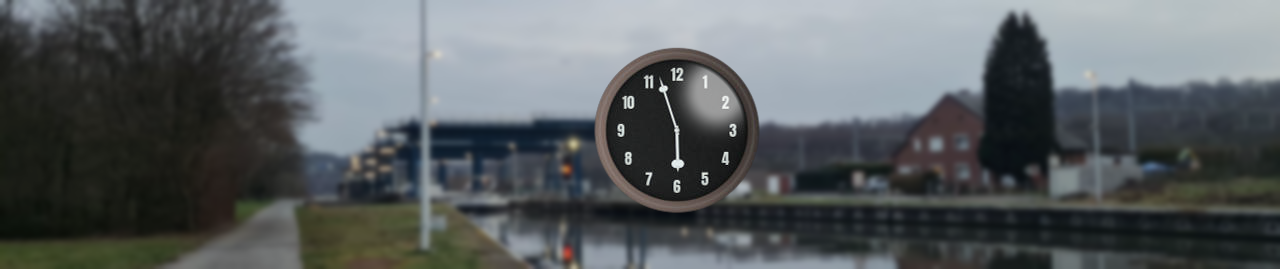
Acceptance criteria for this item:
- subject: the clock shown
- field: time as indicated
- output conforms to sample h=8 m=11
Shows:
h=5 m=57
